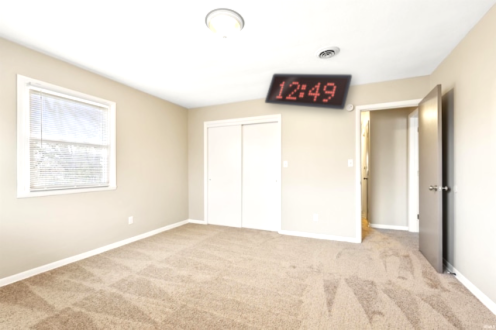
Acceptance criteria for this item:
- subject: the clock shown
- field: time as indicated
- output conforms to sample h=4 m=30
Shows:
h=12 m=49
